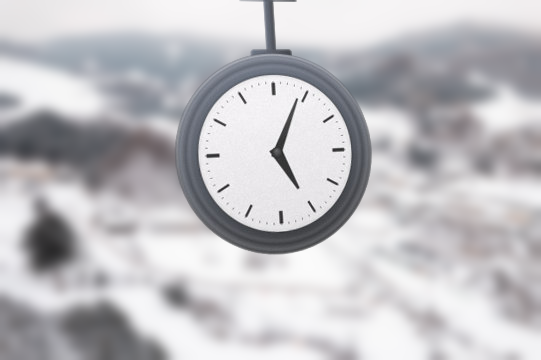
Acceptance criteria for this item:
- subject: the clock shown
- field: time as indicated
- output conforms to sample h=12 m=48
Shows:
h=5 m=4
